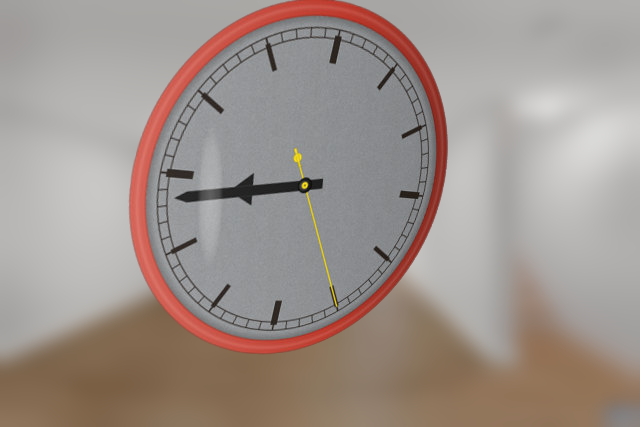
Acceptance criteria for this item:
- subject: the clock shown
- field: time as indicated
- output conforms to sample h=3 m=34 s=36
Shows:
h=8 m=43 s=25
